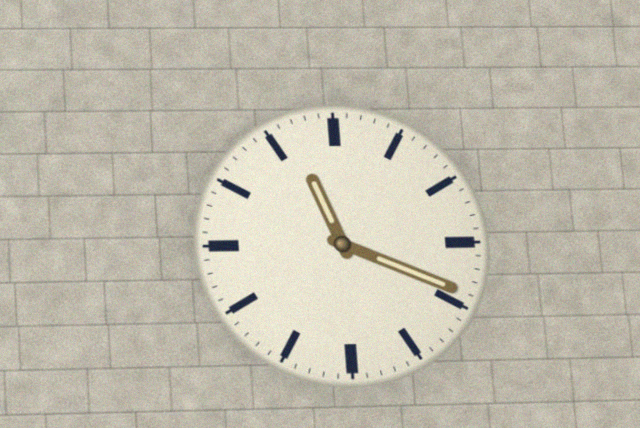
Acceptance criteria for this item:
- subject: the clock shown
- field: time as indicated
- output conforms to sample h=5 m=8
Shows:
h=11 m=19
